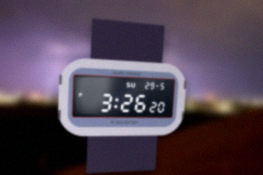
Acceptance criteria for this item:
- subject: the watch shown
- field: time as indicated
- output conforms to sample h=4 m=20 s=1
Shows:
h=3 m=26 s=20
